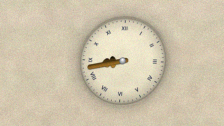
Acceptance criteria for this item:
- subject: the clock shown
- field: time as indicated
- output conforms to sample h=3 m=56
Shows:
h=8 m=43
